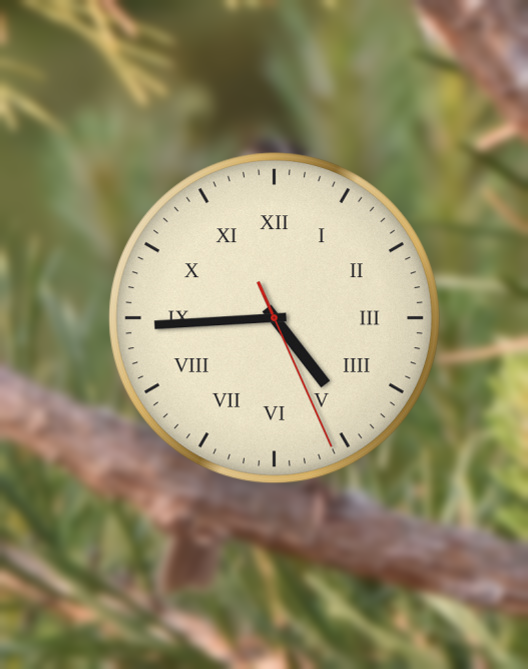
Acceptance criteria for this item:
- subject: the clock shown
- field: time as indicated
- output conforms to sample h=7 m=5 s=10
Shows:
h=4 m=44 s=26
